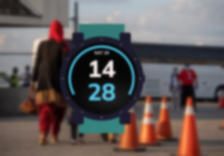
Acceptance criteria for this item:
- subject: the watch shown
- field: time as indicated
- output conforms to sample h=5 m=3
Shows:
h=14 m=28
